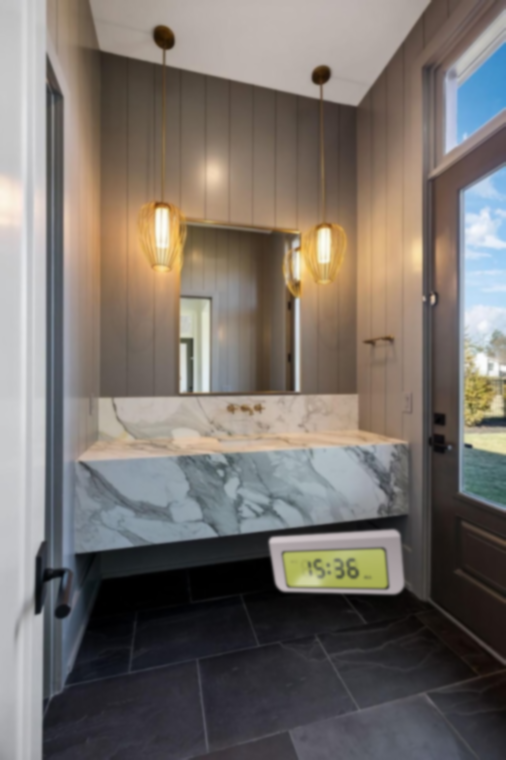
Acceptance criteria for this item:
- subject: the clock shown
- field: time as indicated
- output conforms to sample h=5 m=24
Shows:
h=15 m=36
